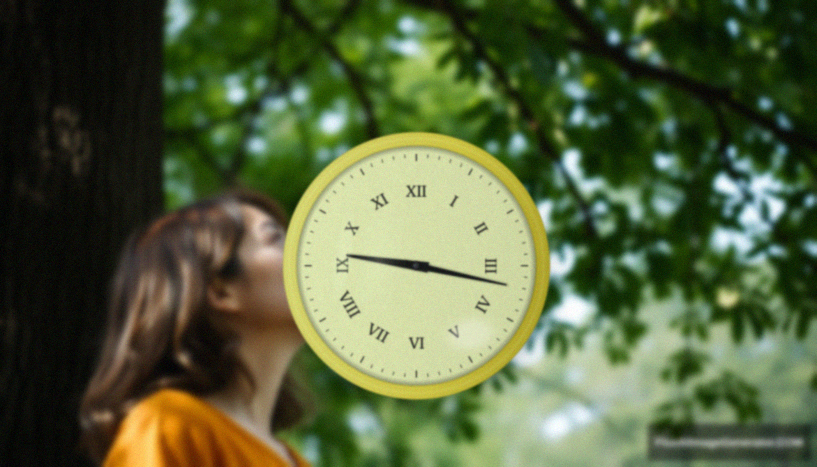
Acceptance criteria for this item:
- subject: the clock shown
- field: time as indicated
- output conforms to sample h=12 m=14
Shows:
h=9 m=17
